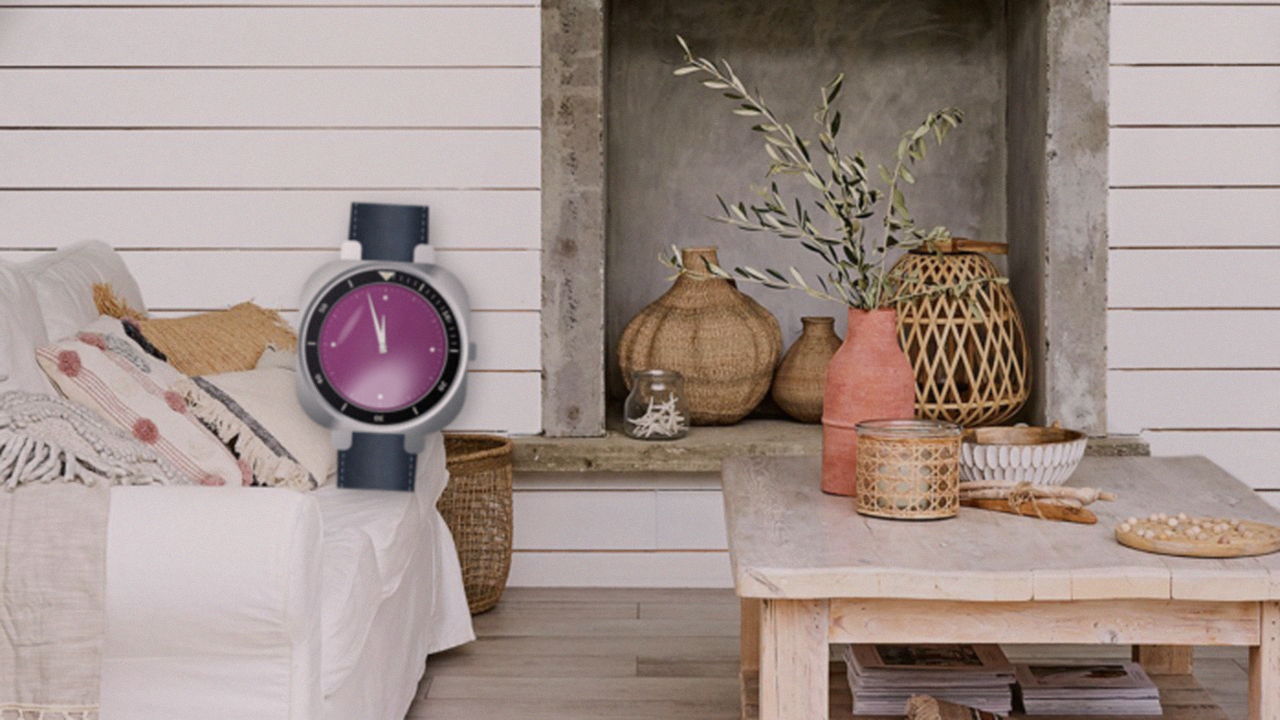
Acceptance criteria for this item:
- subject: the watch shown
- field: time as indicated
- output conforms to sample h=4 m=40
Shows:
h=11 m=57
